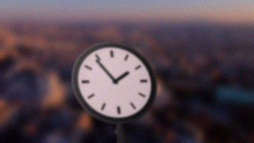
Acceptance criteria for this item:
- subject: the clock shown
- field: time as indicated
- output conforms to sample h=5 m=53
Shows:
h=1 m=54
